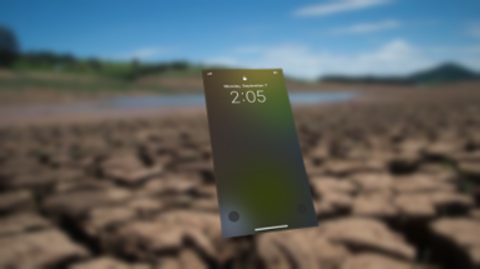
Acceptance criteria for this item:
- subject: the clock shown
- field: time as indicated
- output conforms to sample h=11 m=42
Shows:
h=2 m=5
